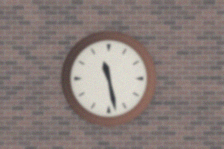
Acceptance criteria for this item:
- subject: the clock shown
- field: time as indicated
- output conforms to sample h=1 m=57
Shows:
h=11 m=28
